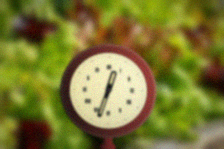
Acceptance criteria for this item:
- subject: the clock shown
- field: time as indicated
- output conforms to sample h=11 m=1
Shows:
h=12 m=33
